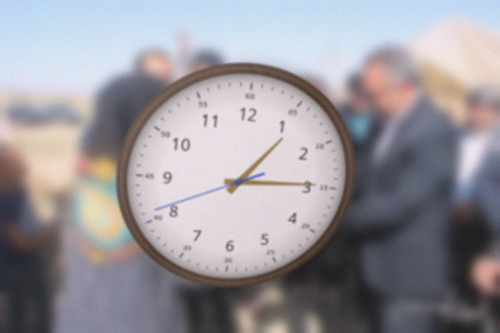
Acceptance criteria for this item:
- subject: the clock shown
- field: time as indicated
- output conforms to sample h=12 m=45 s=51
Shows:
h=1 m=14 s=41
